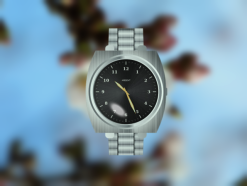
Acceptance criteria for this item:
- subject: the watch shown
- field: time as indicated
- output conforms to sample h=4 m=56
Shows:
h=10 m=26
